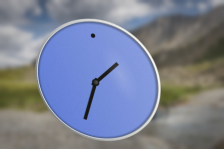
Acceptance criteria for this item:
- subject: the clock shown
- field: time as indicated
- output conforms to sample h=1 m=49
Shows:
h=1 m=33
